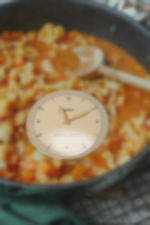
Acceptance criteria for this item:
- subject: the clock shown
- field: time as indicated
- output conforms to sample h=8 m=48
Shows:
h=11 m=10
